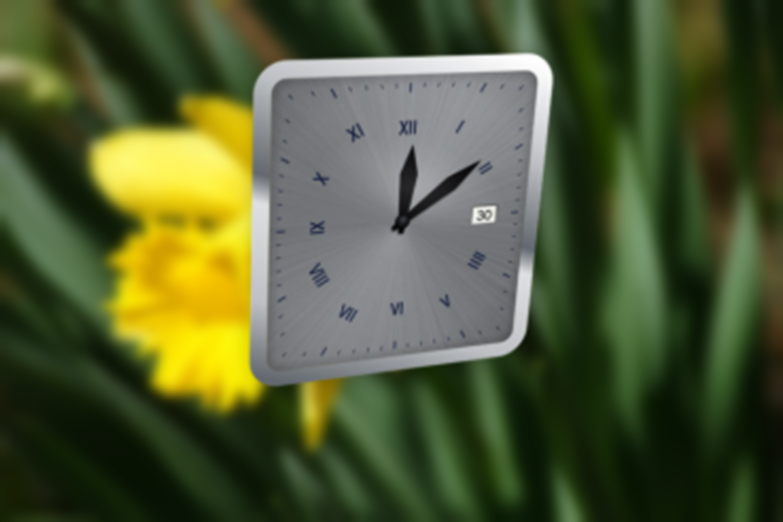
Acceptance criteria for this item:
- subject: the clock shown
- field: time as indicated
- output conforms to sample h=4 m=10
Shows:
h=12 m=9
